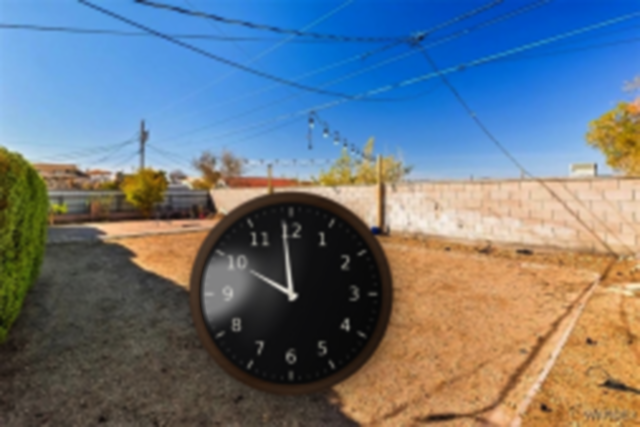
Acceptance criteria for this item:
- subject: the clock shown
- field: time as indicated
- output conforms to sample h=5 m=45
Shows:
h=9 m=59
